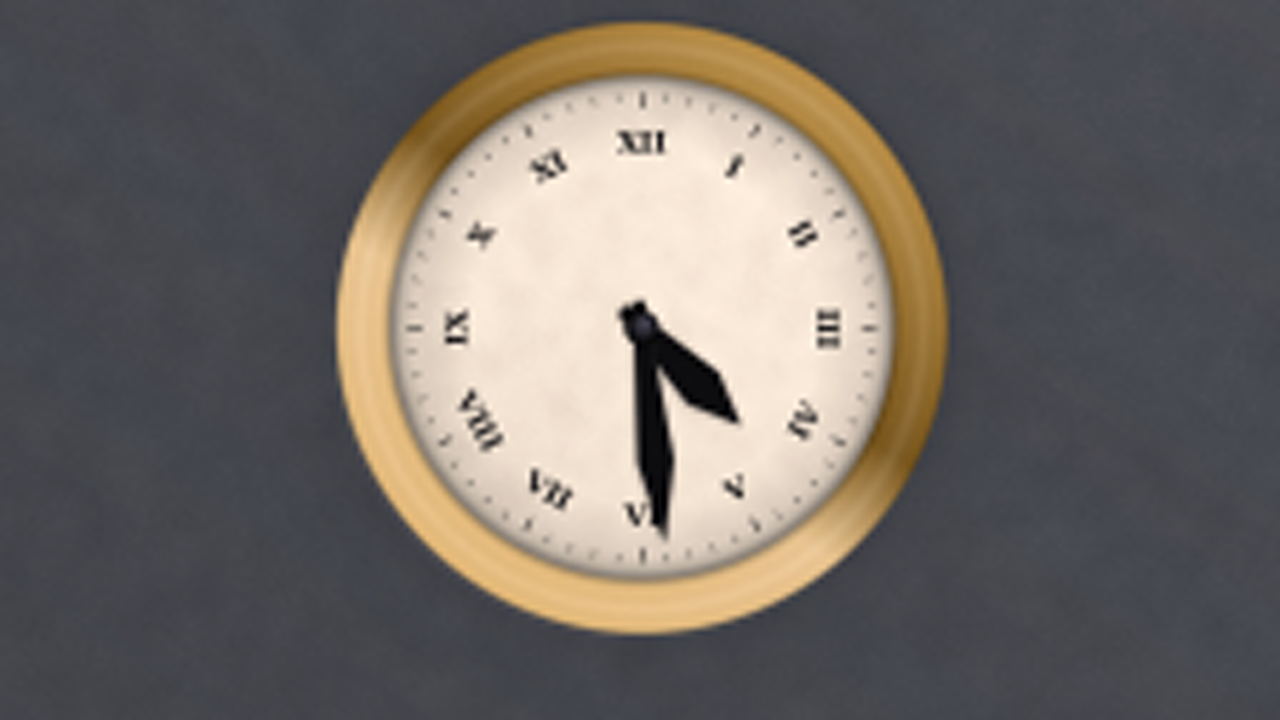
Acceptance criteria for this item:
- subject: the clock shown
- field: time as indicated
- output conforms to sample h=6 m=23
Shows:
h=4 m=29
